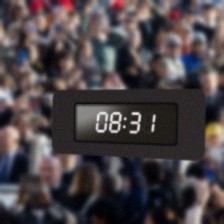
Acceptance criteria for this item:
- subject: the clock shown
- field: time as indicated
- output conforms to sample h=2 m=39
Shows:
h=8 m=31
